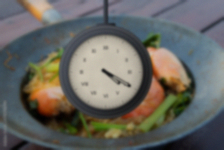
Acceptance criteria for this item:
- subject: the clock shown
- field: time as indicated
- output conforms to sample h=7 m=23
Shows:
h=4 m=20
